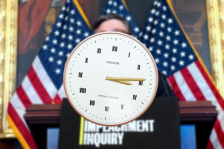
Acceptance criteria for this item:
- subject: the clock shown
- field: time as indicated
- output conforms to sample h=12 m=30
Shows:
h=3 m=14
